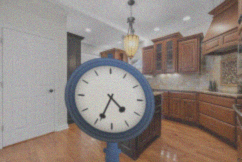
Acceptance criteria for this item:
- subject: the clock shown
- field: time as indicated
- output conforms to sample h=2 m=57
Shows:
h=4 m=34
